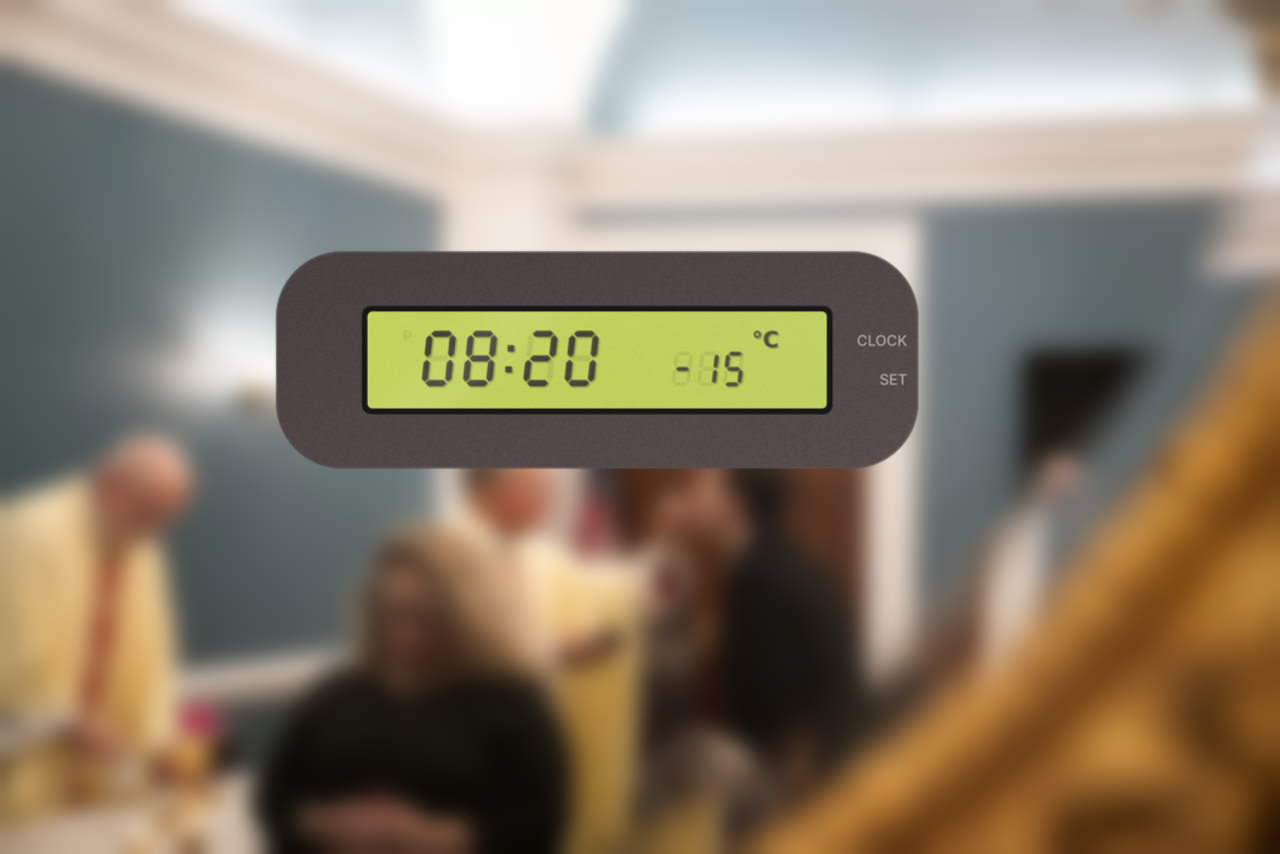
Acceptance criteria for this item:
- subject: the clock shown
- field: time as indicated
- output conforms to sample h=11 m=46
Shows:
h=8 m=20
